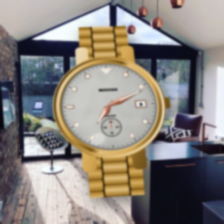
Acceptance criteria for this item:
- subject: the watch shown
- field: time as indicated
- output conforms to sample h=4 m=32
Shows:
h=7 m=11
